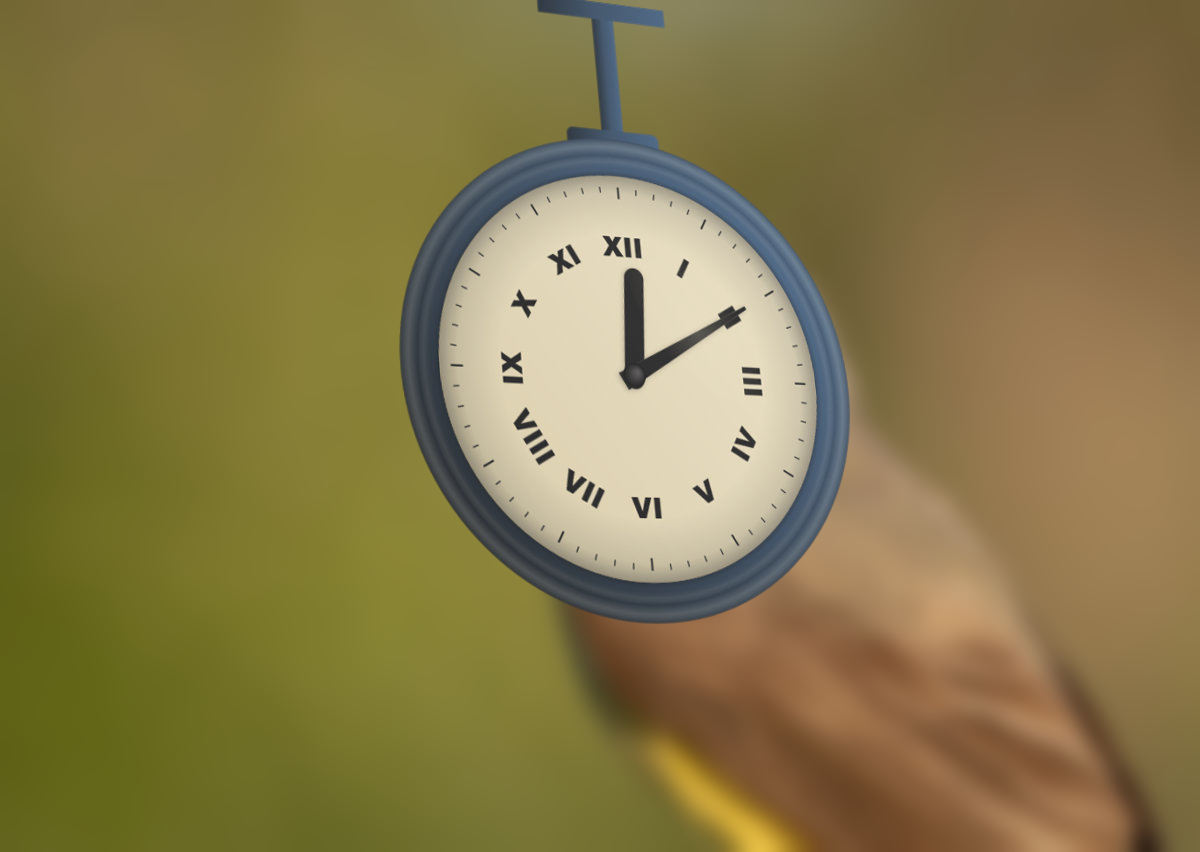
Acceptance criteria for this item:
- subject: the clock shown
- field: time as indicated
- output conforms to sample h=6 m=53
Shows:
h=12 m=10
